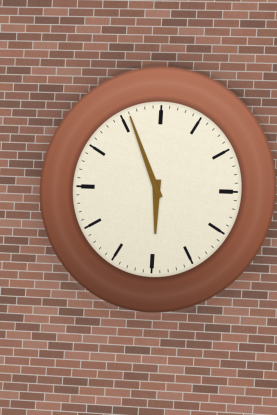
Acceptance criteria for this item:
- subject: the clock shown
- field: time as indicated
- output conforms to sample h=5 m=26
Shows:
h=5 m=56
